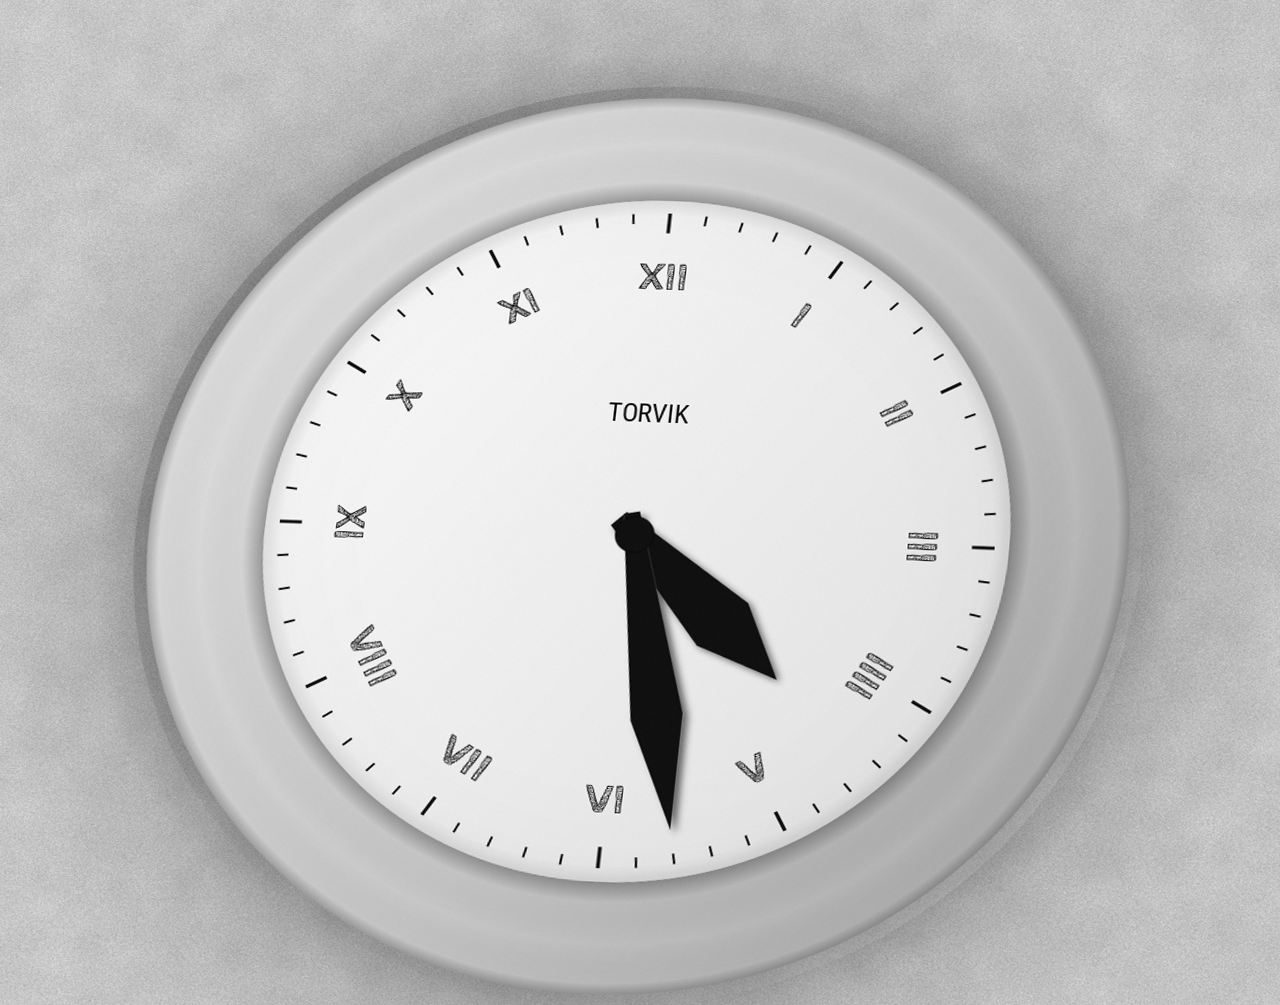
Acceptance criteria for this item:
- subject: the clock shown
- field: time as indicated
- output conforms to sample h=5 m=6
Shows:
h=4 m=28
